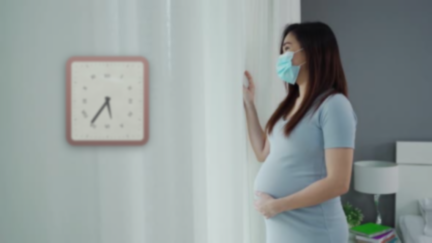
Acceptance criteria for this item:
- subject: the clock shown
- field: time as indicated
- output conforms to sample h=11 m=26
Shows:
h=5 m=36
